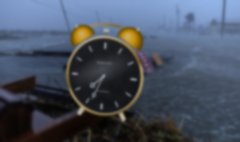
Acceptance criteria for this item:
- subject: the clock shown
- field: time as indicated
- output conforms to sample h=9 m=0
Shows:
h=7 m=34
